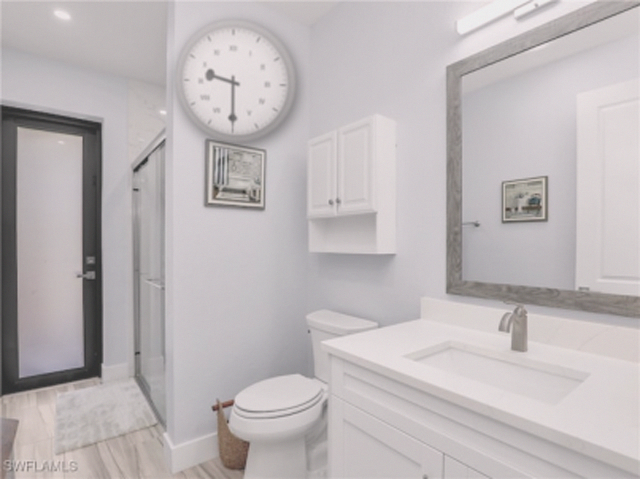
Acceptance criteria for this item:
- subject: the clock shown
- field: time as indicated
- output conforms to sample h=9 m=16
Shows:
h=9 m=30
